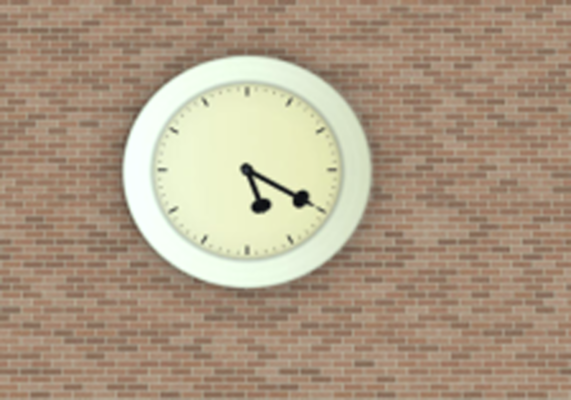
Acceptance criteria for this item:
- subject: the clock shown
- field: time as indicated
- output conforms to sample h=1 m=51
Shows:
h=5 m=20
